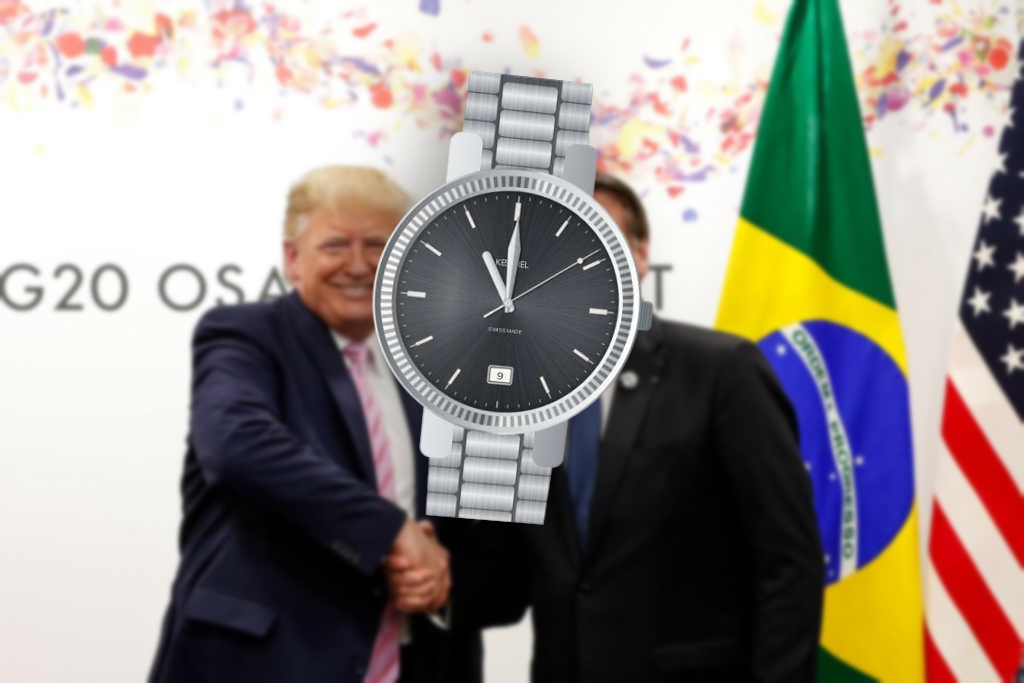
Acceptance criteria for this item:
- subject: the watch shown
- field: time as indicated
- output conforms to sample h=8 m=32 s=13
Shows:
h=11 m=0 s=9
